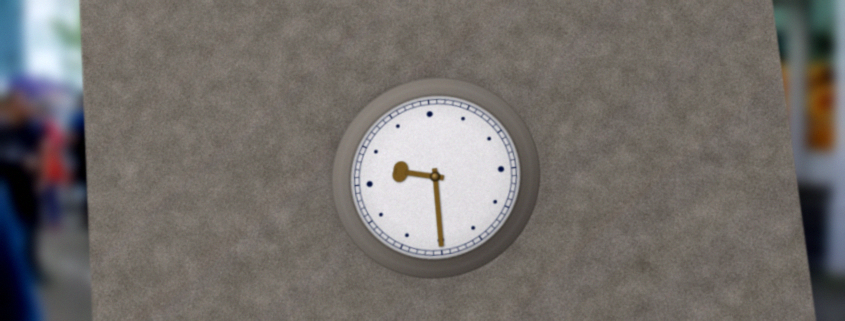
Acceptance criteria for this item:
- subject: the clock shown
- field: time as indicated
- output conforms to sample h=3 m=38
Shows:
h=9 m=30
